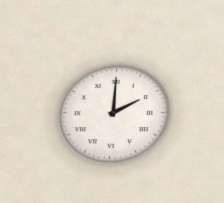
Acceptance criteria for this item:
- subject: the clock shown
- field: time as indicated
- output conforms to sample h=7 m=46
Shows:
h=2 m=0
